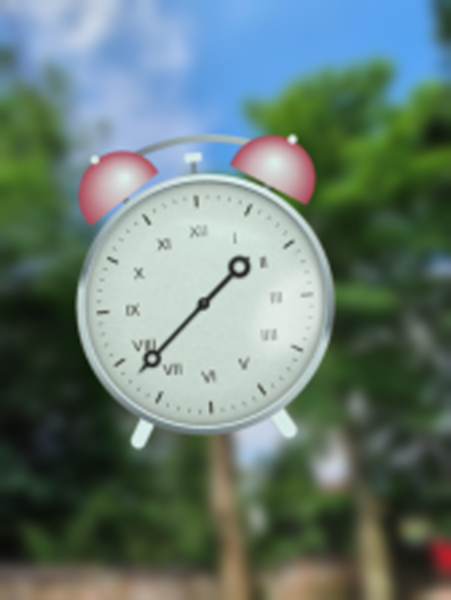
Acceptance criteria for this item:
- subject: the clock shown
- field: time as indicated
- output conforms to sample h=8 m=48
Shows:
h=1 m=38
